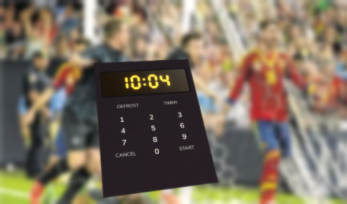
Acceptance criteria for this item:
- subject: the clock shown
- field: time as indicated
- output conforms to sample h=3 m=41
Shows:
h=10 m=4
